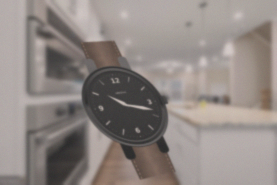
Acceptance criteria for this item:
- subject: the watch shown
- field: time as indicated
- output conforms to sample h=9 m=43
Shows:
h=10 m=18
